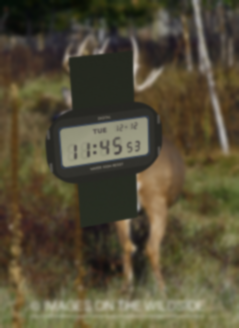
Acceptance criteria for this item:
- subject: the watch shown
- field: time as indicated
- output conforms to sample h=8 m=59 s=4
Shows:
h=11 m=45 s=53
